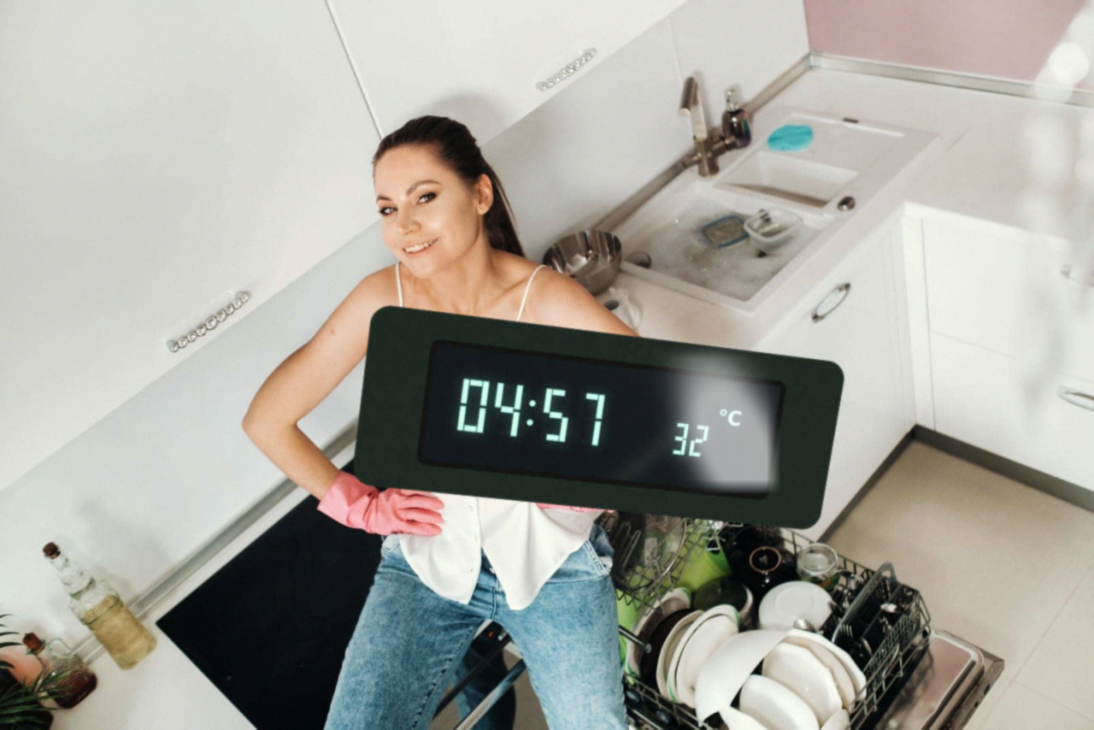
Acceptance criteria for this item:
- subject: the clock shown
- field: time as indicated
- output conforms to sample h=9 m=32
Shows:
h=4 m=57
